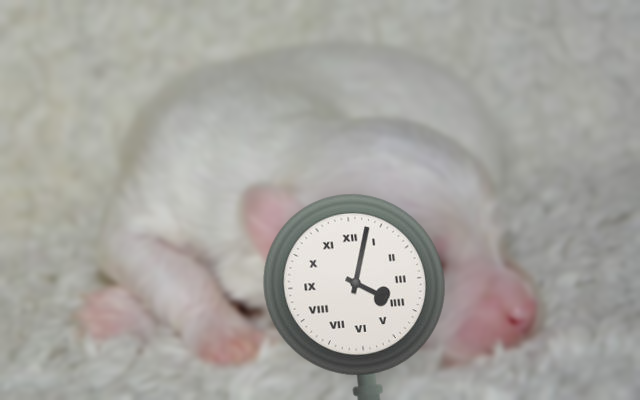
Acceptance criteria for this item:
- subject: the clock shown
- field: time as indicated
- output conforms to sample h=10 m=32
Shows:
h=4 m=3
